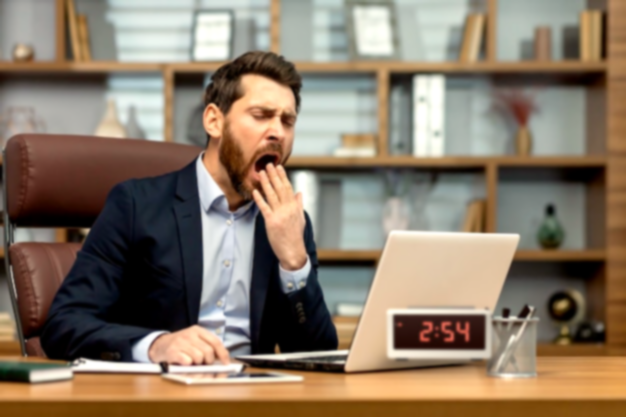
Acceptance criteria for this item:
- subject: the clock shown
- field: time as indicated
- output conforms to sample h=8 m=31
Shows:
h=2 m=54
